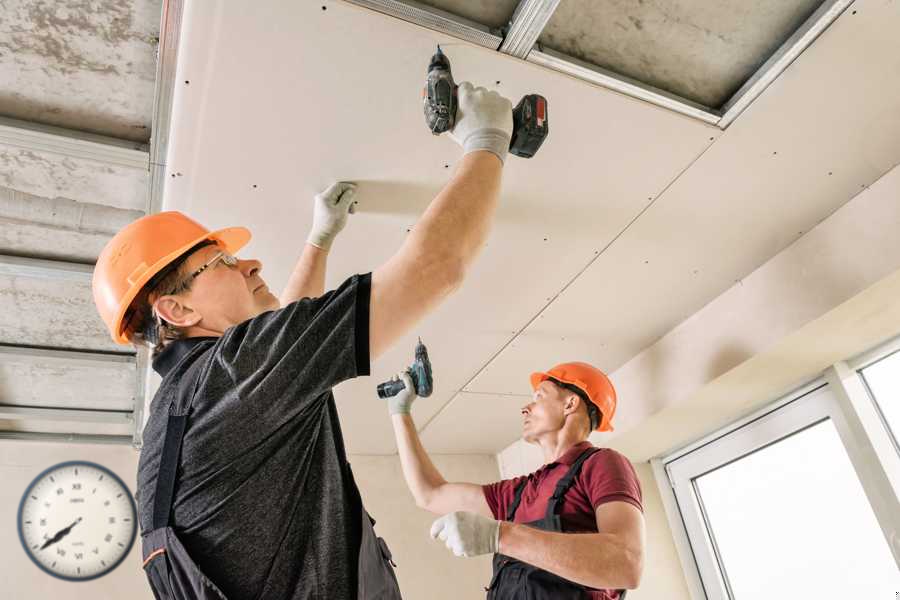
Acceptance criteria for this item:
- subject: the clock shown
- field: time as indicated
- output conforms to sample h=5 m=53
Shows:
h=7 m=39
